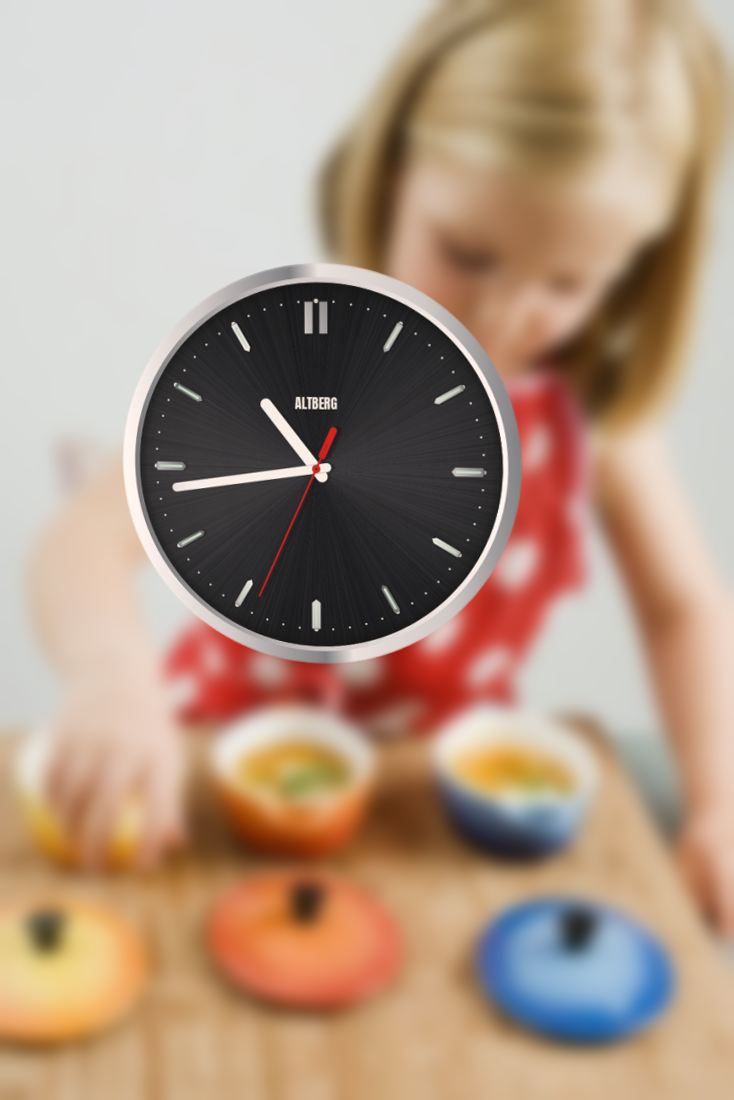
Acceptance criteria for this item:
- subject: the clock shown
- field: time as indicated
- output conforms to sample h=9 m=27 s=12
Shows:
h=10 m=43 s=34
